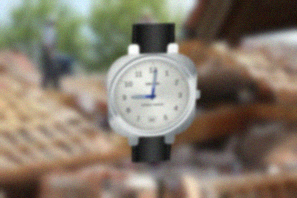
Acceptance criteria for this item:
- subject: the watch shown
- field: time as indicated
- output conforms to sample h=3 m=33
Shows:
h=9 m=1
